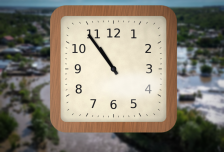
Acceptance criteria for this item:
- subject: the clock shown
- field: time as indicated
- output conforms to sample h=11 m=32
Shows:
h=10 m=54
